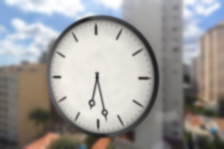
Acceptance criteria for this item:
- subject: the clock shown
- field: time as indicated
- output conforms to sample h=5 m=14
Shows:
h=6 m=28
